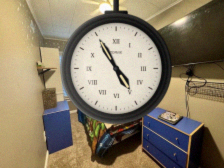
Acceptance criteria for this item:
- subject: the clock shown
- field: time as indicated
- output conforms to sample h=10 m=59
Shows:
h=4 m=55
